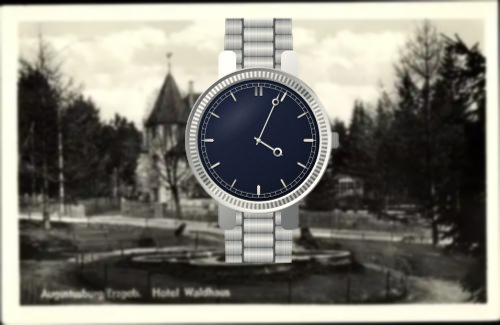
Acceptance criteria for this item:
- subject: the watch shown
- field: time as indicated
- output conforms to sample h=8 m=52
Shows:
h=4 m=4
